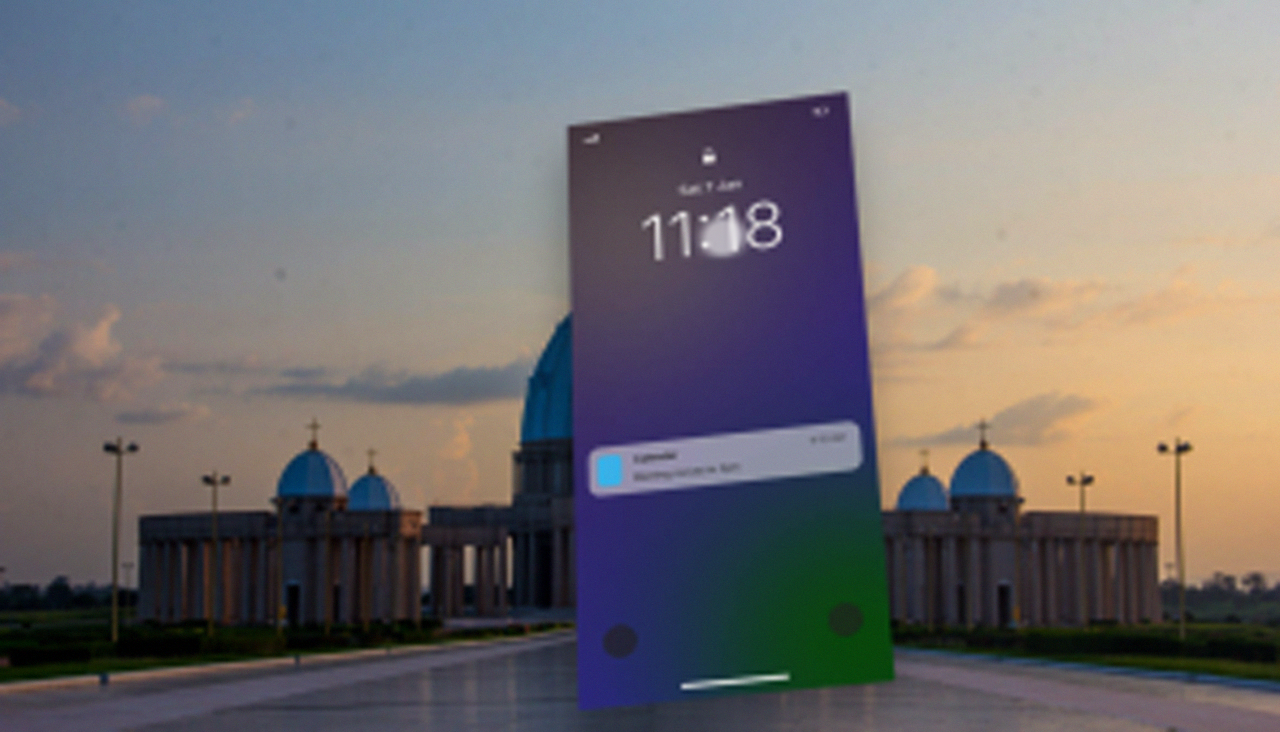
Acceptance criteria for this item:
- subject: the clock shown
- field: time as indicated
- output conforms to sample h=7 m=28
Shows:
h=11 m=18
